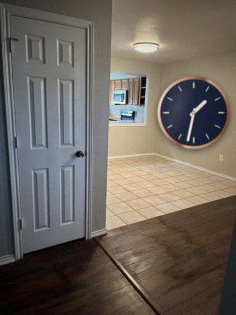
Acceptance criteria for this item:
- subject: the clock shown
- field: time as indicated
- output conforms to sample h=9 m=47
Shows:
h=1 m=32
